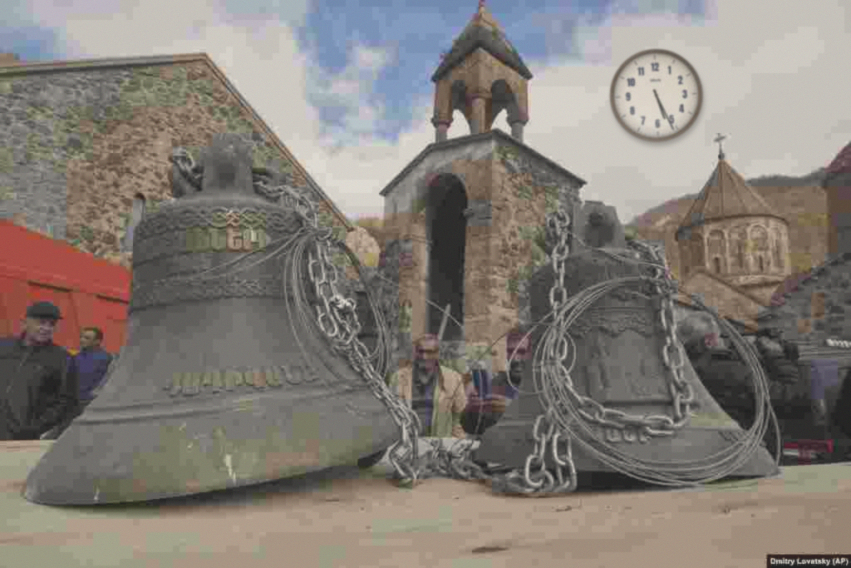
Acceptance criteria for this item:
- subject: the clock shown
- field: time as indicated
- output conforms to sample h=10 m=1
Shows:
h=5 m=26
